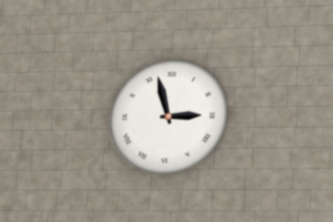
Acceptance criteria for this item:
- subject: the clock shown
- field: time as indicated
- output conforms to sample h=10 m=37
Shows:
h=2 m=57
